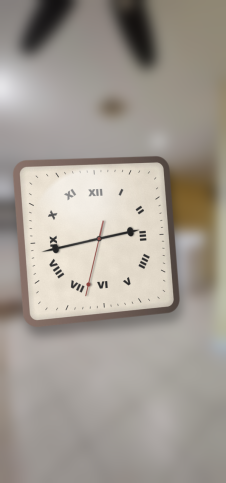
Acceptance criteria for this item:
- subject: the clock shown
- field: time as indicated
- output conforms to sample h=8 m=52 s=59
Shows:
h=2 m=43 s=33
